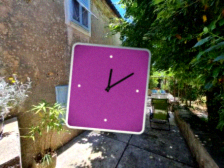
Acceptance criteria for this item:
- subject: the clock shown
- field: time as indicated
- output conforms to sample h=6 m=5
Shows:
h=12 m=9
